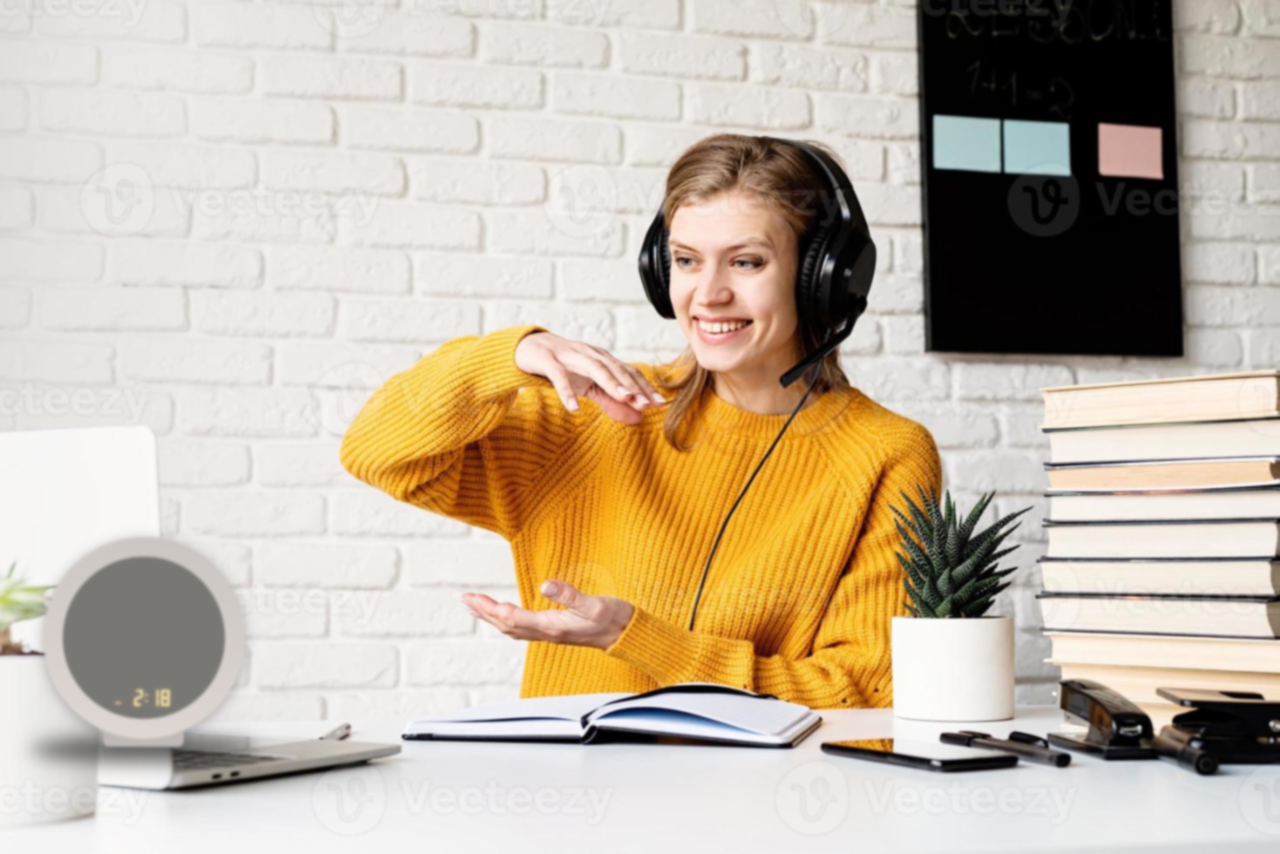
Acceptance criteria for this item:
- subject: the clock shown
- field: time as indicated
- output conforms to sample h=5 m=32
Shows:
h=2 m=18
